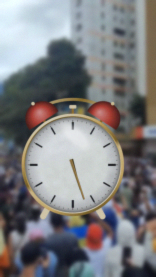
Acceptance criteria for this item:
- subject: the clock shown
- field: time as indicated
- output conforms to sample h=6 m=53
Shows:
h=5 m=27
